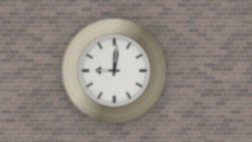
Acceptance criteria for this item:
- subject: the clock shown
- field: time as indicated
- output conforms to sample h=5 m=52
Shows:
h=9 m=1
